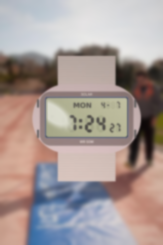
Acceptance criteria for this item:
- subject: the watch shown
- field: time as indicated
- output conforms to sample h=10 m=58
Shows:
h=7 m=24
